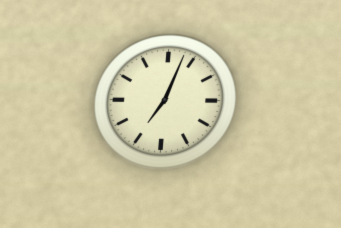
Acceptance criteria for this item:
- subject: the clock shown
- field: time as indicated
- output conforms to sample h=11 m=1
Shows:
h=7 m=3
